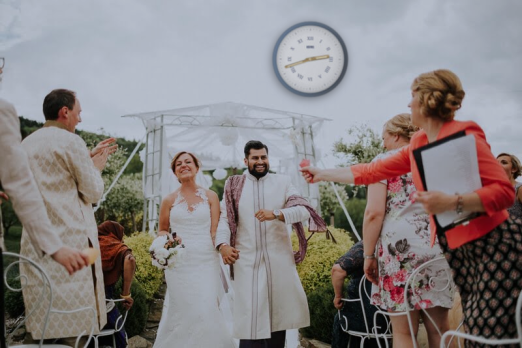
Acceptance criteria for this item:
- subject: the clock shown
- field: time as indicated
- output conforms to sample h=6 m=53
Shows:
h=2 m=42
